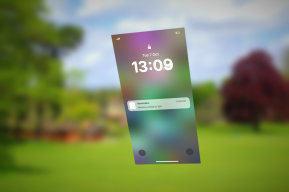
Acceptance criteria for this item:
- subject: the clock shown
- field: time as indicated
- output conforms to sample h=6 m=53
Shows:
h=13 m=9
